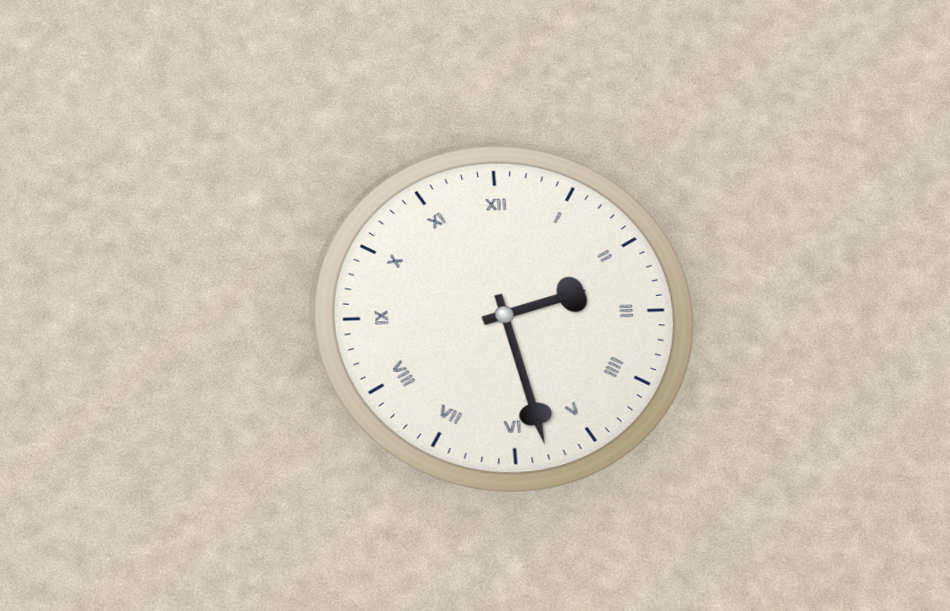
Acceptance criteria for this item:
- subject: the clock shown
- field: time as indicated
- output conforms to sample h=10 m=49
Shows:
h=2 m=28
